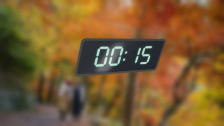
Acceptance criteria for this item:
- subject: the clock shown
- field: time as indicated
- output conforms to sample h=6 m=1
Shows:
h=0 m=15
